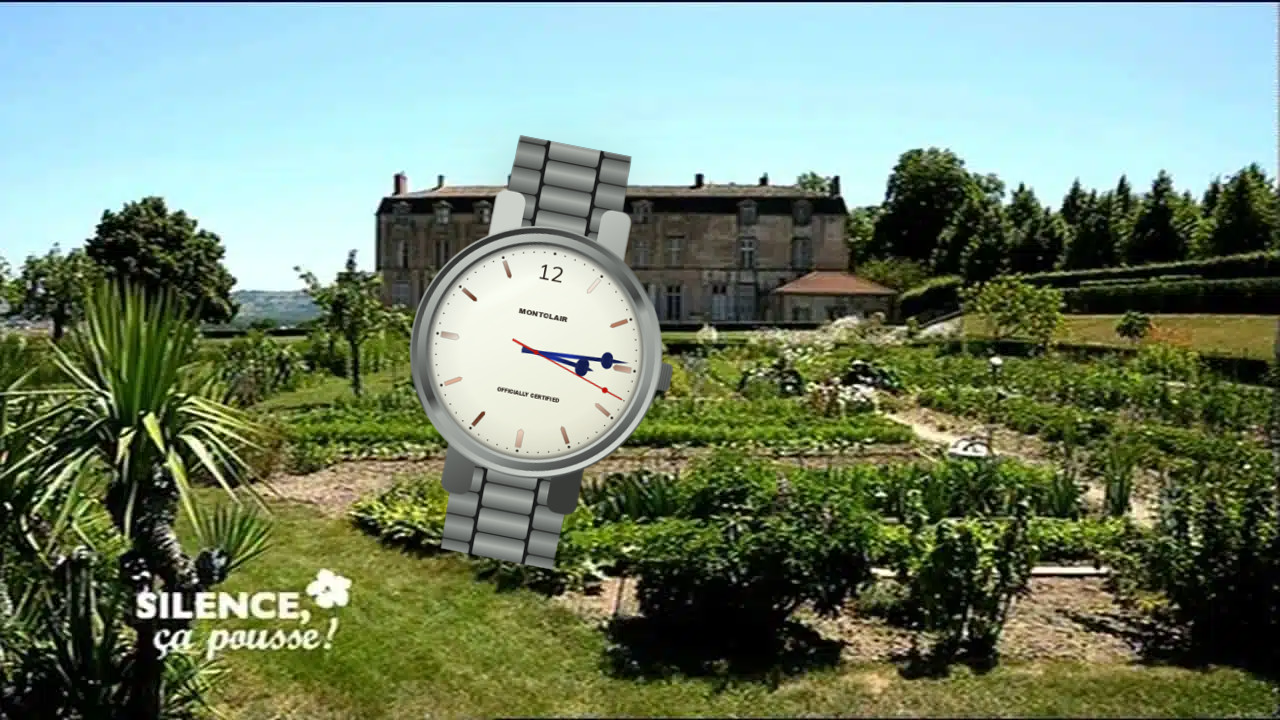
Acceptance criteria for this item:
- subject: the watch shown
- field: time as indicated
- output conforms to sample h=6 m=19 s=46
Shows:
h=3 m=14 s=18
